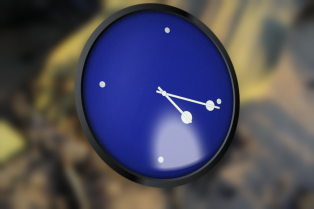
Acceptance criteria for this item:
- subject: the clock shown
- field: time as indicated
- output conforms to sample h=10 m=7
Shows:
h=4 m=16
